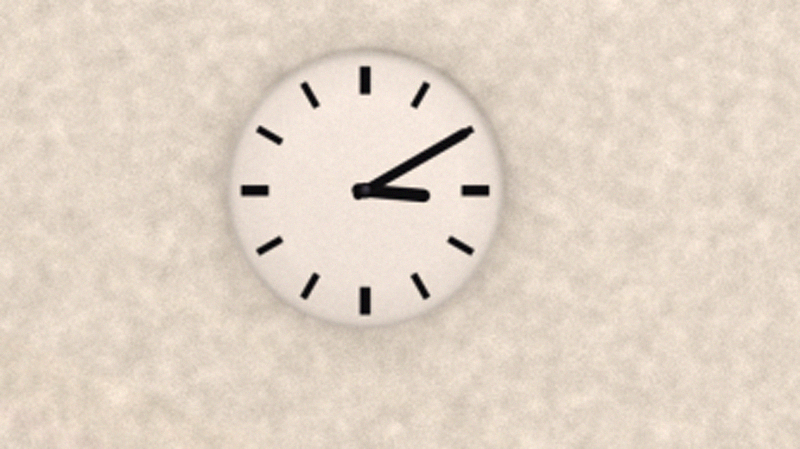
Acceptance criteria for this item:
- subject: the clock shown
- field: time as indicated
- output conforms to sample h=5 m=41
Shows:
h=3 m=10
